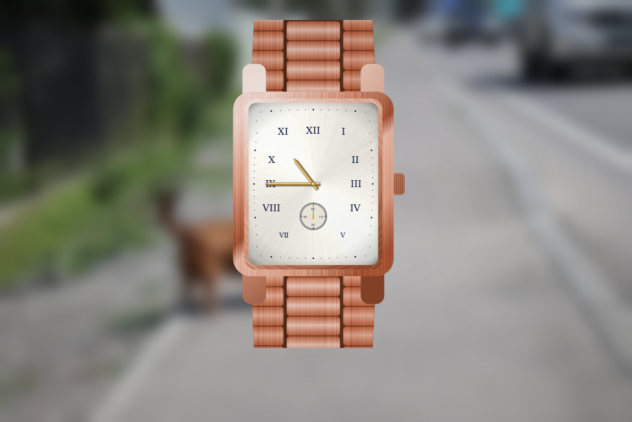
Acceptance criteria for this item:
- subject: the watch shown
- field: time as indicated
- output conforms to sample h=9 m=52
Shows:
h=10 m=45
